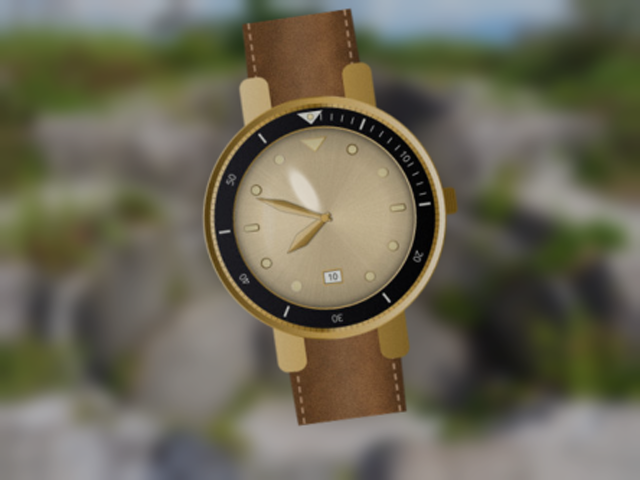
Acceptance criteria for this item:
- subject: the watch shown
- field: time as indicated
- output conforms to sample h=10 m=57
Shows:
h=7 m=49
